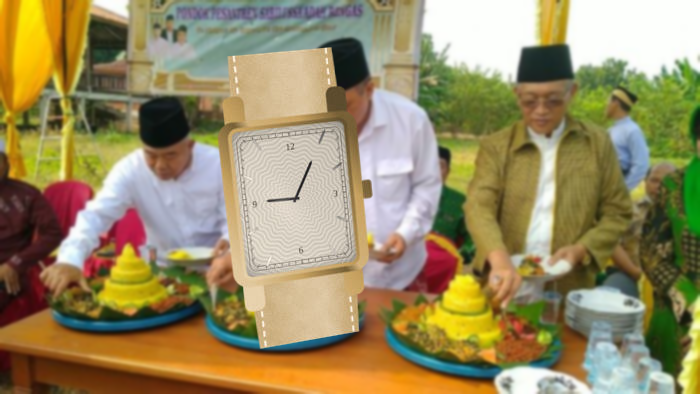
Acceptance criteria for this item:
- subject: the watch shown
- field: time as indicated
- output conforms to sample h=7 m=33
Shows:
h=9 m=5
